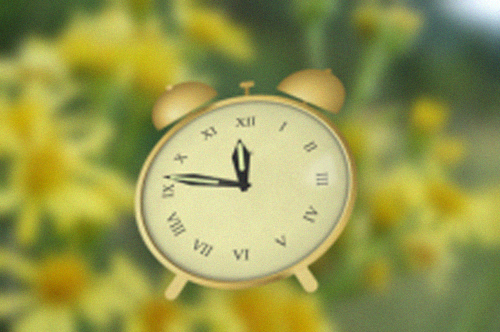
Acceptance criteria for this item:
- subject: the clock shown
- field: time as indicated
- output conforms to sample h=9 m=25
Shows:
h=11 m=47
